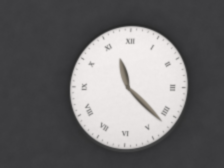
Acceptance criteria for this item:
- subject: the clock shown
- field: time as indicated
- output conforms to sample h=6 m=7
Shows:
h=11 m=22
